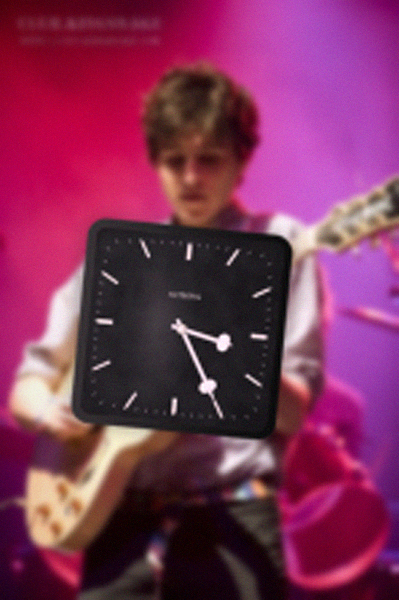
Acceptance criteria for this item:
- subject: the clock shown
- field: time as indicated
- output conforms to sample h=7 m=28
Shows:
h=3 m=25
